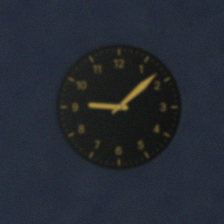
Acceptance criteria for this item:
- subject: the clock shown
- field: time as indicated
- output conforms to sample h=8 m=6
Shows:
h=9 m=8
